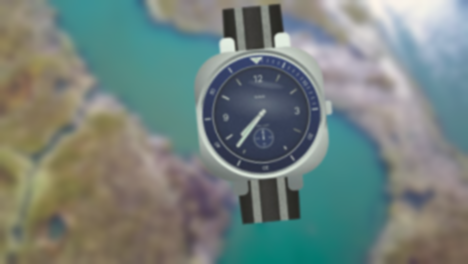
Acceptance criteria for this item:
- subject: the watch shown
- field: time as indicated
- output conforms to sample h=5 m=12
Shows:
h=7 m=37
